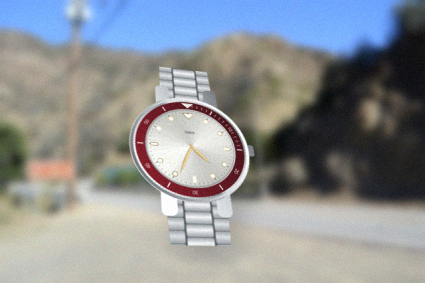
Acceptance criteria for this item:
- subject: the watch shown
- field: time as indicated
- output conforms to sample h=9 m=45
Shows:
h=4 m=34
